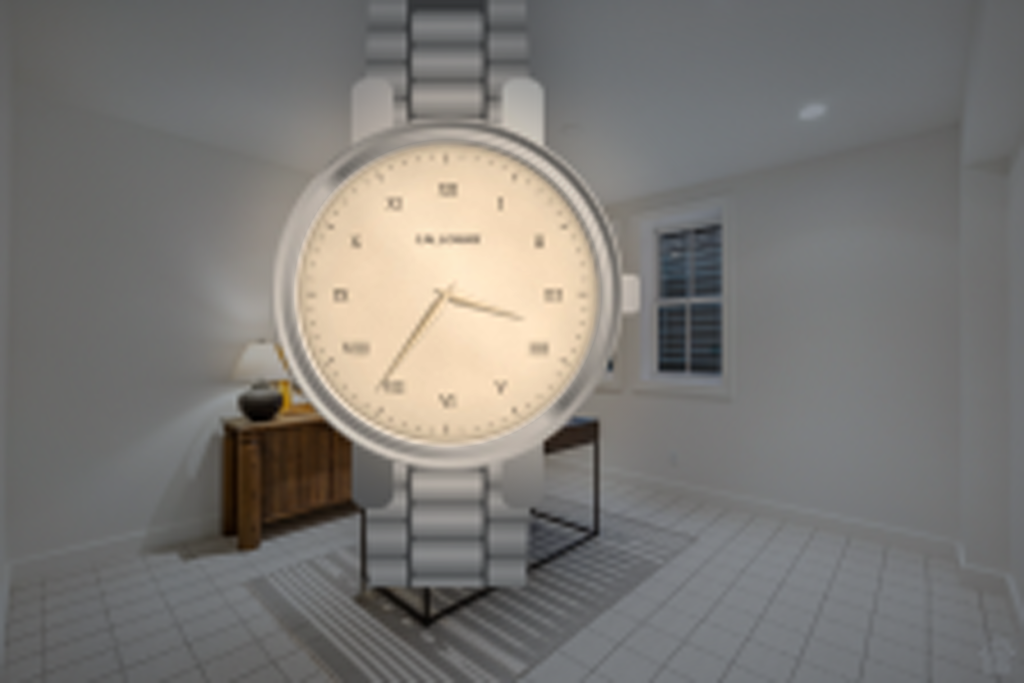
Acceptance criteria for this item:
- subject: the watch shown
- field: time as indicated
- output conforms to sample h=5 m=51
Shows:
h=3 m=36
